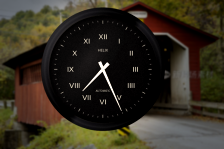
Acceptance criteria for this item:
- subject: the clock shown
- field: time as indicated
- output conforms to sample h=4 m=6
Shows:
h=7 m=26
